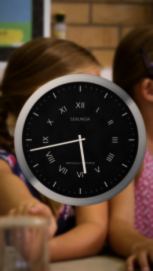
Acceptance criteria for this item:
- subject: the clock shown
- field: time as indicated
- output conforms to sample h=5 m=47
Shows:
h=5 m=43
